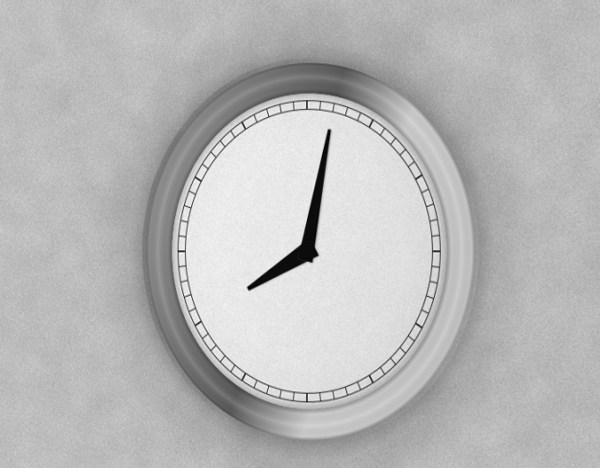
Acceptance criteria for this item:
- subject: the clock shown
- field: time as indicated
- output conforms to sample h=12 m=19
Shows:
h=8 m=2
